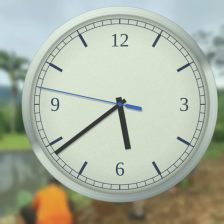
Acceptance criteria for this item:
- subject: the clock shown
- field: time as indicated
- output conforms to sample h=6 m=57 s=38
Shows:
h=5 m=38 s=47
